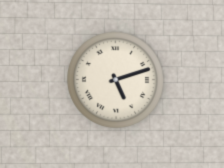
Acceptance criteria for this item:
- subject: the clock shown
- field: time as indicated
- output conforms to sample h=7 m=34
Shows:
h=5 m=12
